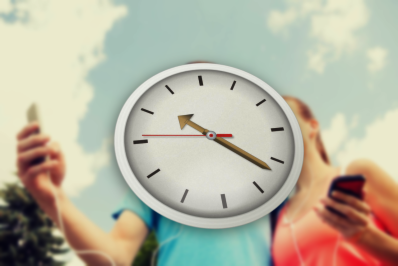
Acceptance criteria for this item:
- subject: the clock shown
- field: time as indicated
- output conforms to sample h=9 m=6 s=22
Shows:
h=10 m=21 s=46
